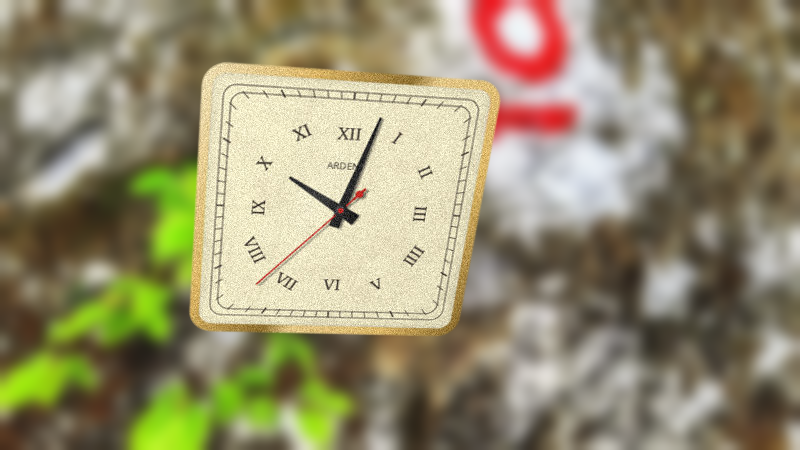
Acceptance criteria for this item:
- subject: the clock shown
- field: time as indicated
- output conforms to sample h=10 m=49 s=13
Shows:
h=10 m=2 s=37
